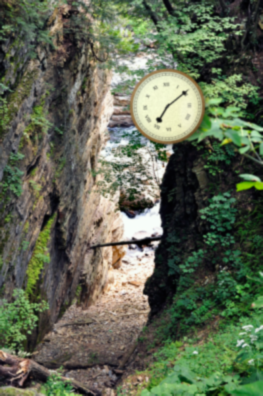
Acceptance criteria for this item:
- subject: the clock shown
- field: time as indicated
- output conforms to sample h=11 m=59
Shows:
h=7 m=9
